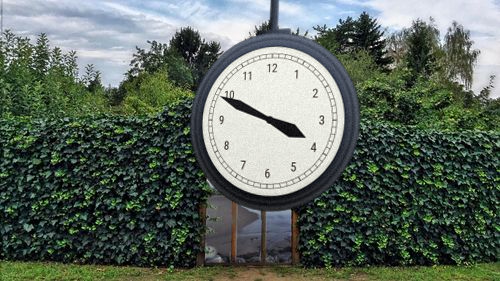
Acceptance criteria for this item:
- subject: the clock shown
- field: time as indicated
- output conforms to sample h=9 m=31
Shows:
h=3 m=49
